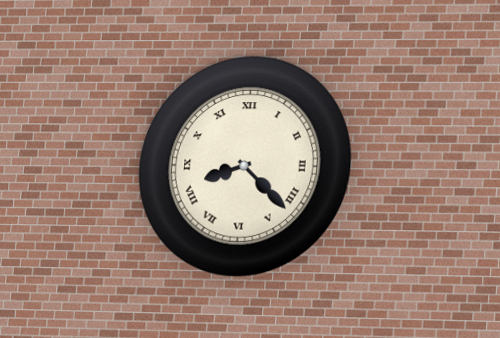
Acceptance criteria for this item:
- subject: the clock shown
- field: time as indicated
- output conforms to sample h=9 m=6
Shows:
h=8 m=22
